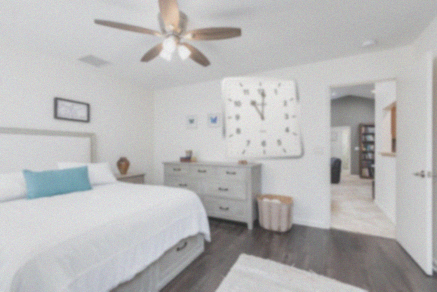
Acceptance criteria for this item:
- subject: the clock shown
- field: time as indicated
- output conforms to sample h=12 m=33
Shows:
h=11 m=1
